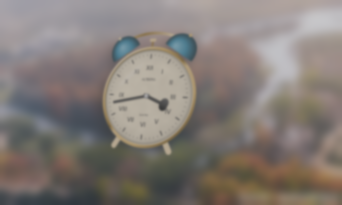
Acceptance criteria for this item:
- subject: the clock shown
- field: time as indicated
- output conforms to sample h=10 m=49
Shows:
h=3 m=43
